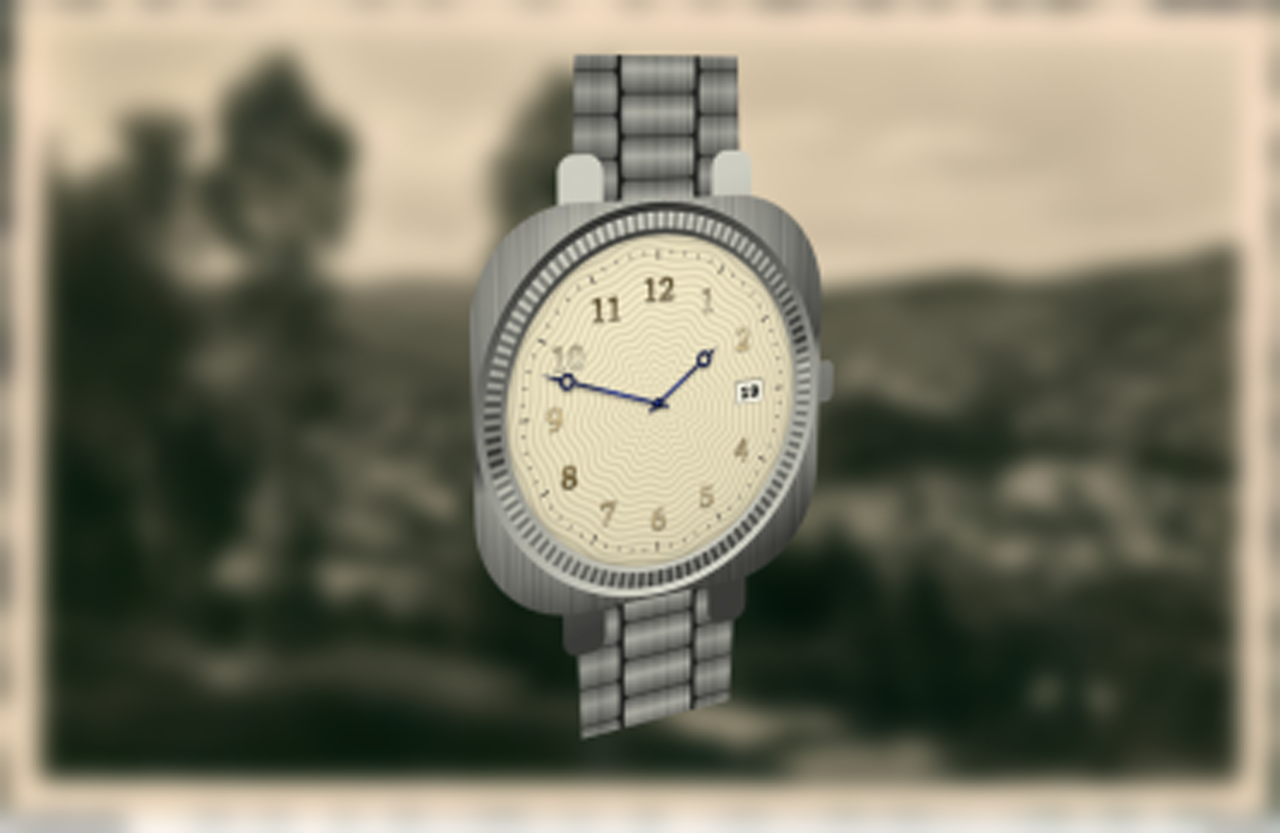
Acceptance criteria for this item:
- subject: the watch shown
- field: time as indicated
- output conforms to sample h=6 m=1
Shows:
h=1 m=48
